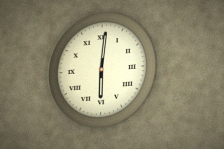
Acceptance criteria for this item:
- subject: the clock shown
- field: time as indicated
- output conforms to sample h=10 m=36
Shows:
h=6 m=1
